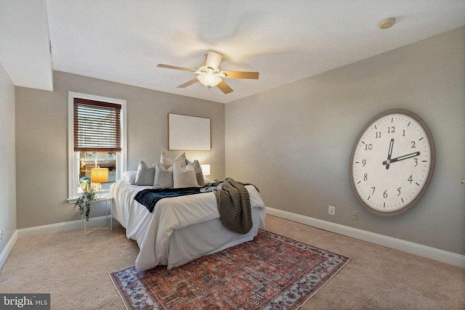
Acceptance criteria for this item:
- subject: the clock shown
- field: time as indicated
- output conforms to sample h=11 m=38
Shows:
h=12 m=13
